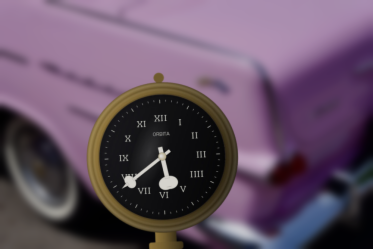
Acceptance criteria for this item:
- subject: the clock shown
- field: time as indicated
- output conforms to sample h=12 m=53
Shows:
h=5 m=39
